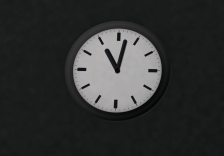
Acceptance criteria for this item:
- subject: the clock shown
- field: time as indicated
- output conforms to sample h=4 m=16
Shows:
h=11 m=2
